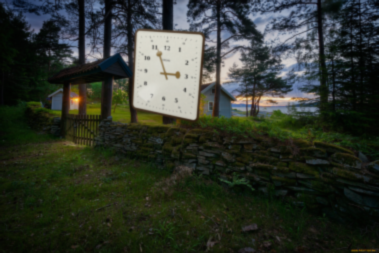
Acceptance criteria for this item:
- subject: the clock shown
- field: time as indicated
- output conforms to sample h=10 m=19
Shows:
h=2 m=56
